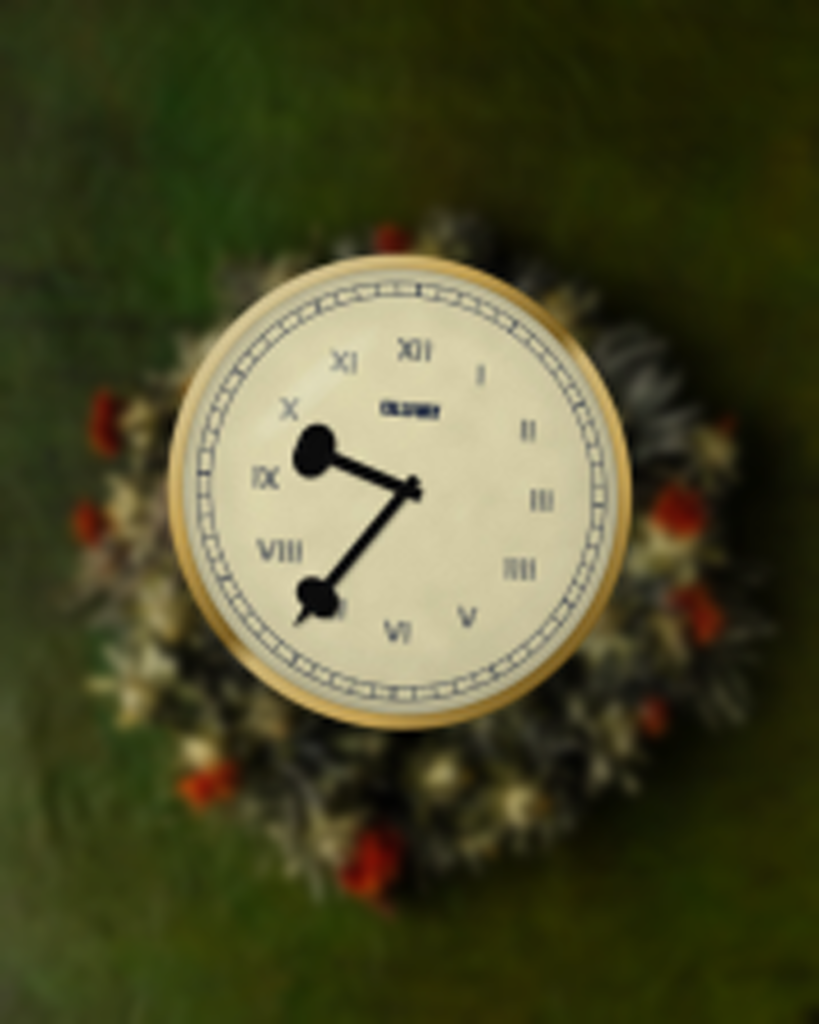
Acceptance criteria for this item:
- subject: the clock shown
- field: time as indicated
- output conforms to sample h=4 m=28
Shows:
h=9 m=36
